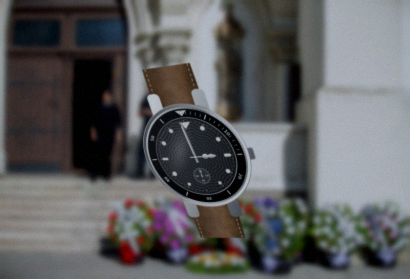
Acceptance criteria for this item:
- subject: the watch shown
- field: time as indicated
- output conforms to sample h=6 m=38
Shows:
h=2 m=59
